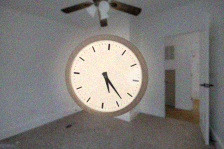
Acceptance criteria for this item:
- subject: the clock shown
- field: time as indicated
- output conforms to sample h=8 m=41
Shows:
h=5 m=23
